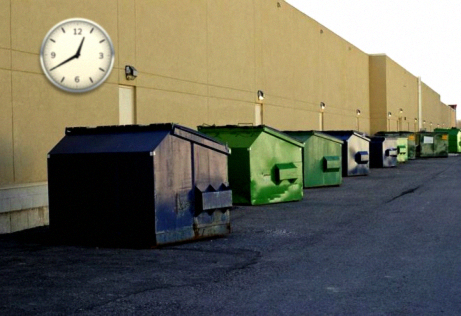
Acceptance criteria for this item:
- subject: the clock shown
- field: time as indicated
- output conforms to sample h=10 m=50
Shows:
h=12 m=40
